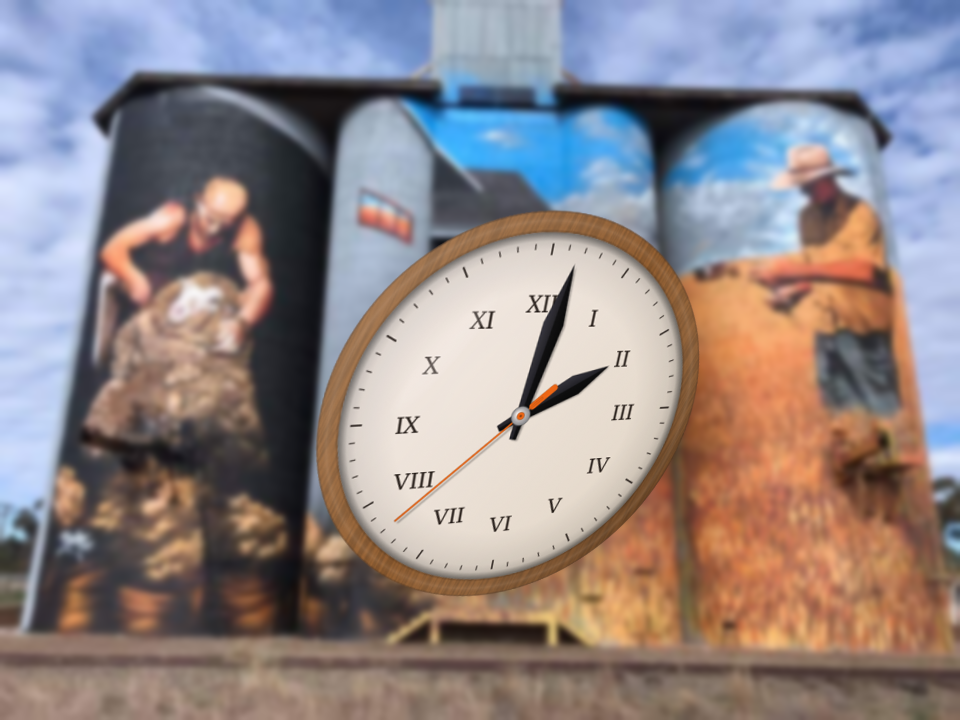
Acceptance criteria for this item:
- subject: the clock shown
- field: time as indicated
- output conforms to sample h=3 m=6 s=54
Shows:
h=2 m=1 s=38
